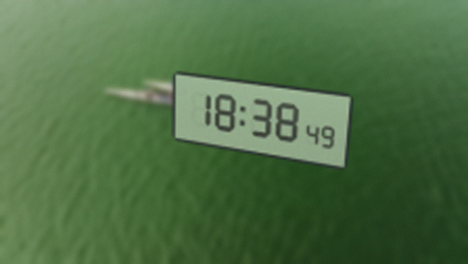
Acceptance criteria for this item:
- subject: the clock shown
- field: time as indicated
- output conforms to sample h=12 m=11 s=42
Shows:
h=18 m=38 s=49
